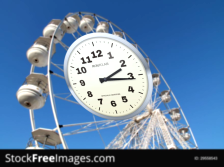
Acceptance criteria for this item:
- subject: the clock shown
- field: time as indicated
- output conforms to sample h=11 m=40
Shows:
h=2 m=16
